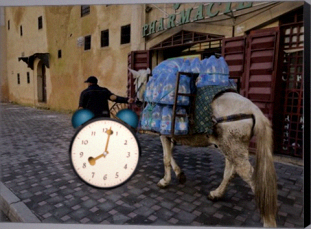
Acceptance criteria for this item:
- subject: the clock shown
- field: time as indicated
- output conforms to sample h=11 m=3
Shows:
h=8 m=2
